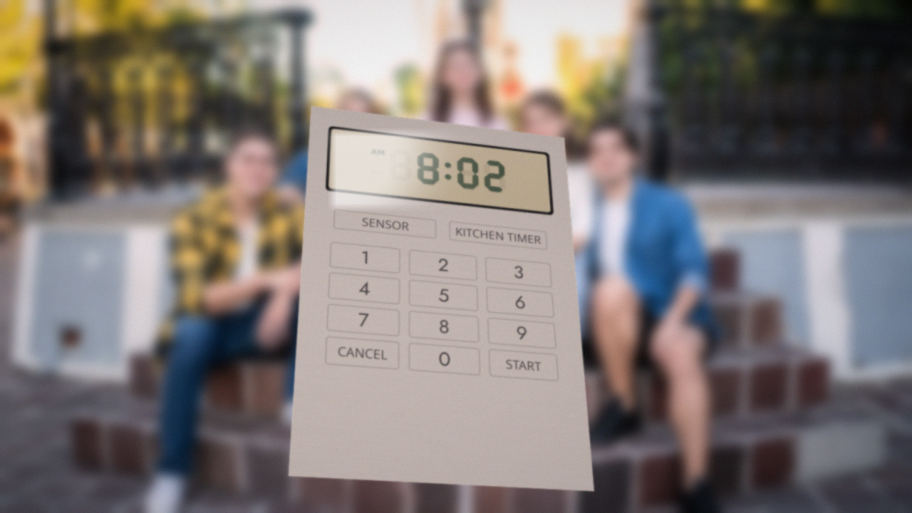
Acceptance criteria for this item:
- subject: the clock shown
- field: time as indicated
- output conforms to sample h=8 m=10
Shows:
h=8 m=2
